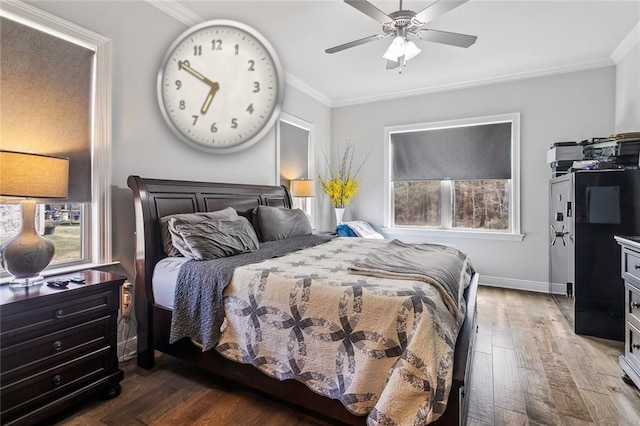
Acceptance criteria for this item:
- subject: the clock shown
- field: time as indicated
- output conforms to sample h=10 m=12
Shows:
h=6 m=50
